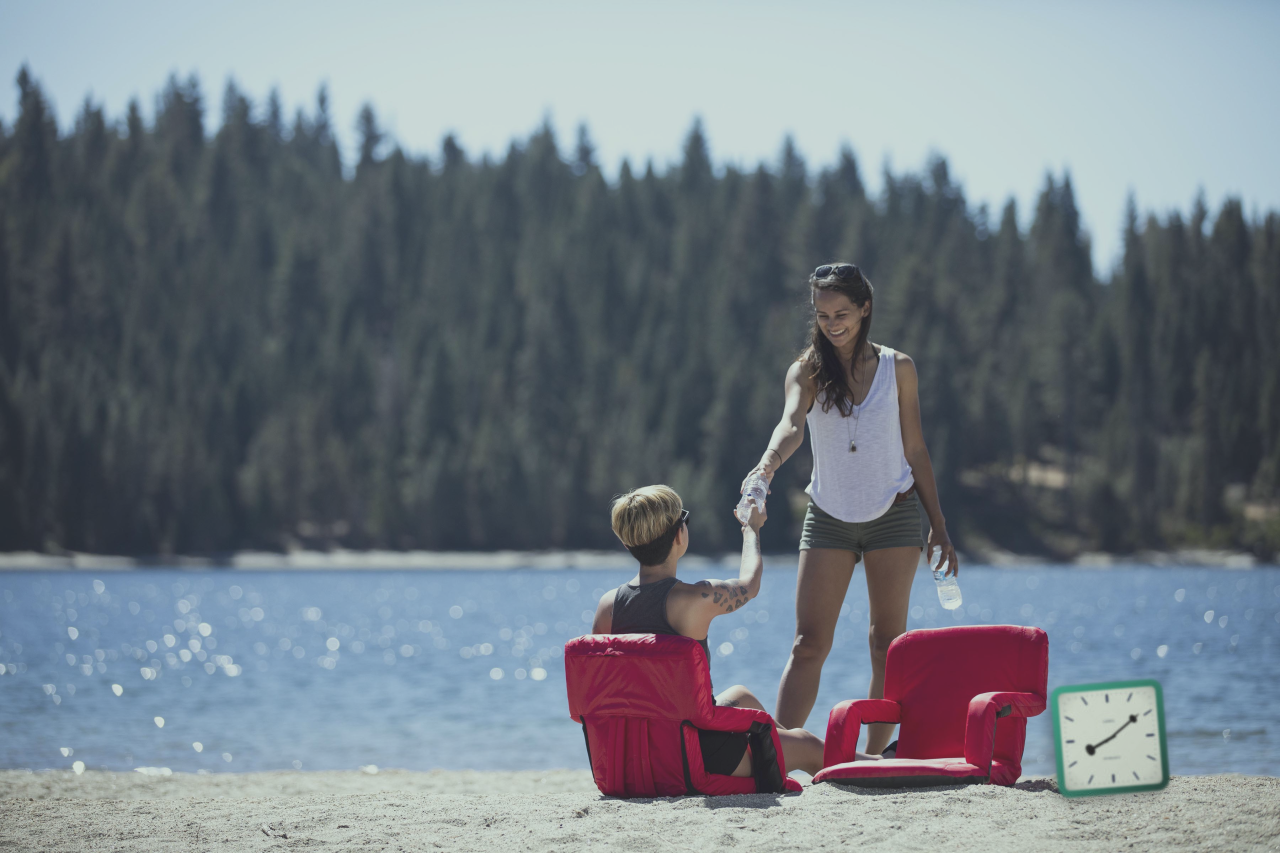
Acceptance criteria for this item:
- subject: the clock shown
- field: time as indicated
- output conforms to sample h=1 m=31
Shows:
h=8 m=9
